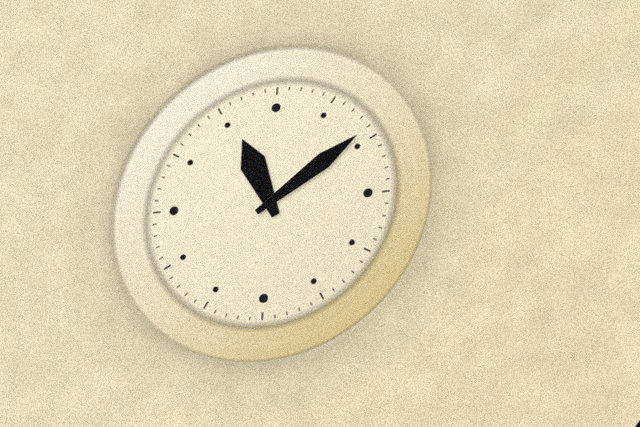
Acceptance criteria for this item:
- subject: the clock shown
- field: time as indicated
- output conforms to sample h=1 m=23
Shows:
h=11 m=9
